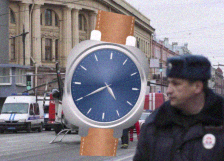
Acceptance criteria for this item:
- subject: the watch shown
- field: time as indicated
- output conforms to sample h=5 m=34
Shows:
h=4 m=40
